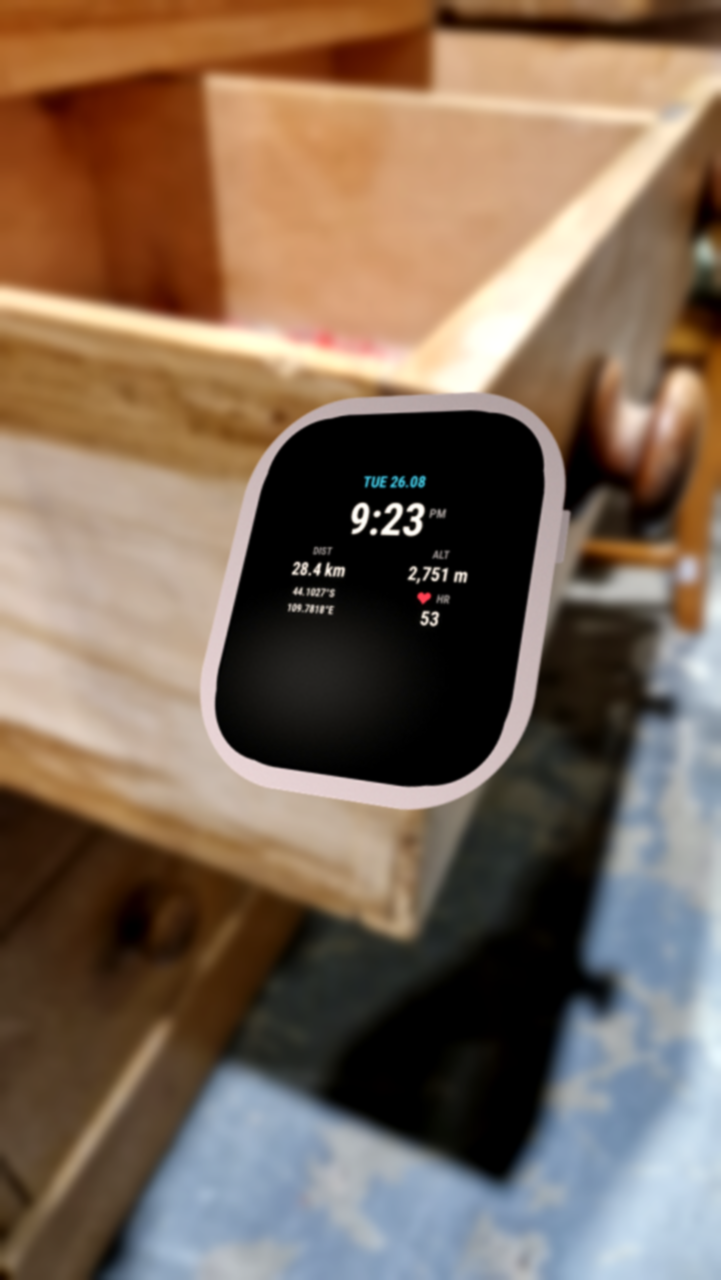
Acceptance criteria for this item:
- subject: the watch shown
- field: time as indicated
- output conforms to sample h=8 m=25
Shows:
h=9 m=23
